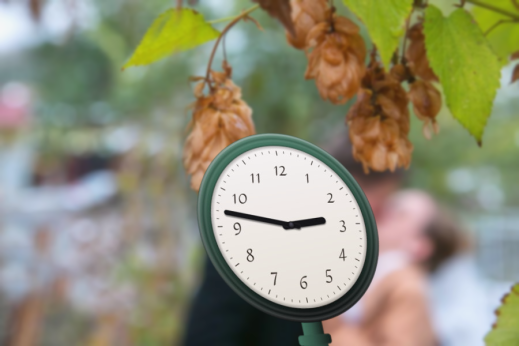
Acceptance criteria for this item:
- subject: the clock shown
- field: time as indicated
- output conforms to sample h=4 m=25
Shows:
h=2 m=47
